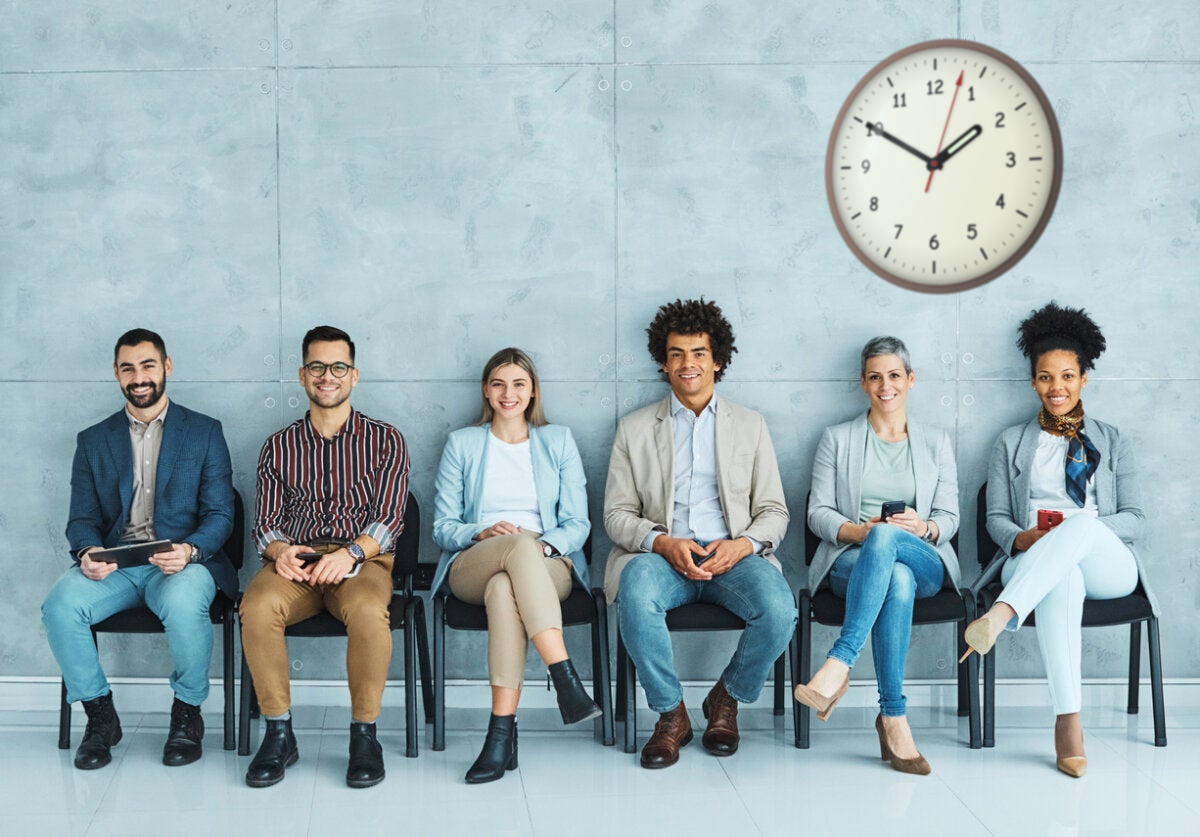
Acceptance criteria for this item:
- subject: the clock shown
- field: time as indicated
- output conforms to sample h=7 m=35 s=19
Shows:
h=1 m=50 s=3
